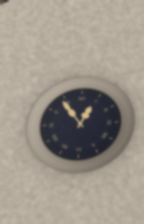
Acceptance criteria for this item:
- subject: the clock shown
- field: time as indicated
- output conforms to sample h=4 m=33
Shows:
h=12 m=54
